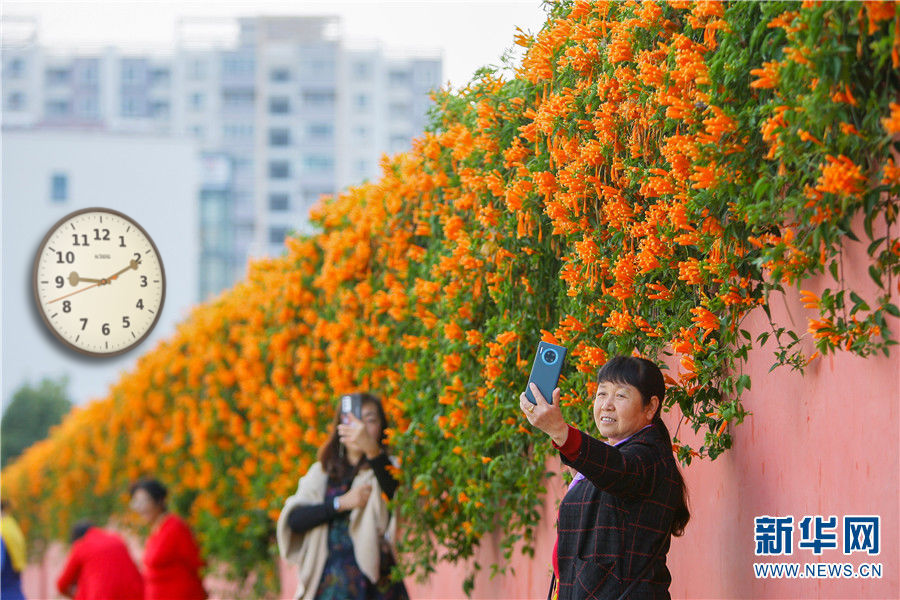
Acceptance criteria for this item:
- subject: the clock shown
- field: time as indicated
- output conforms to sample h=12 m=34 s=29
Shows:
h=9 m=10 s=42
